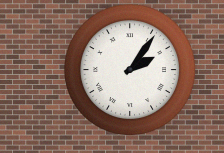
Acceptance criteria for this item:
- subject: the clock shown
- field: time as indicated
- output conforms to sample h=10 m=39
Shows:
h=2 m=6
